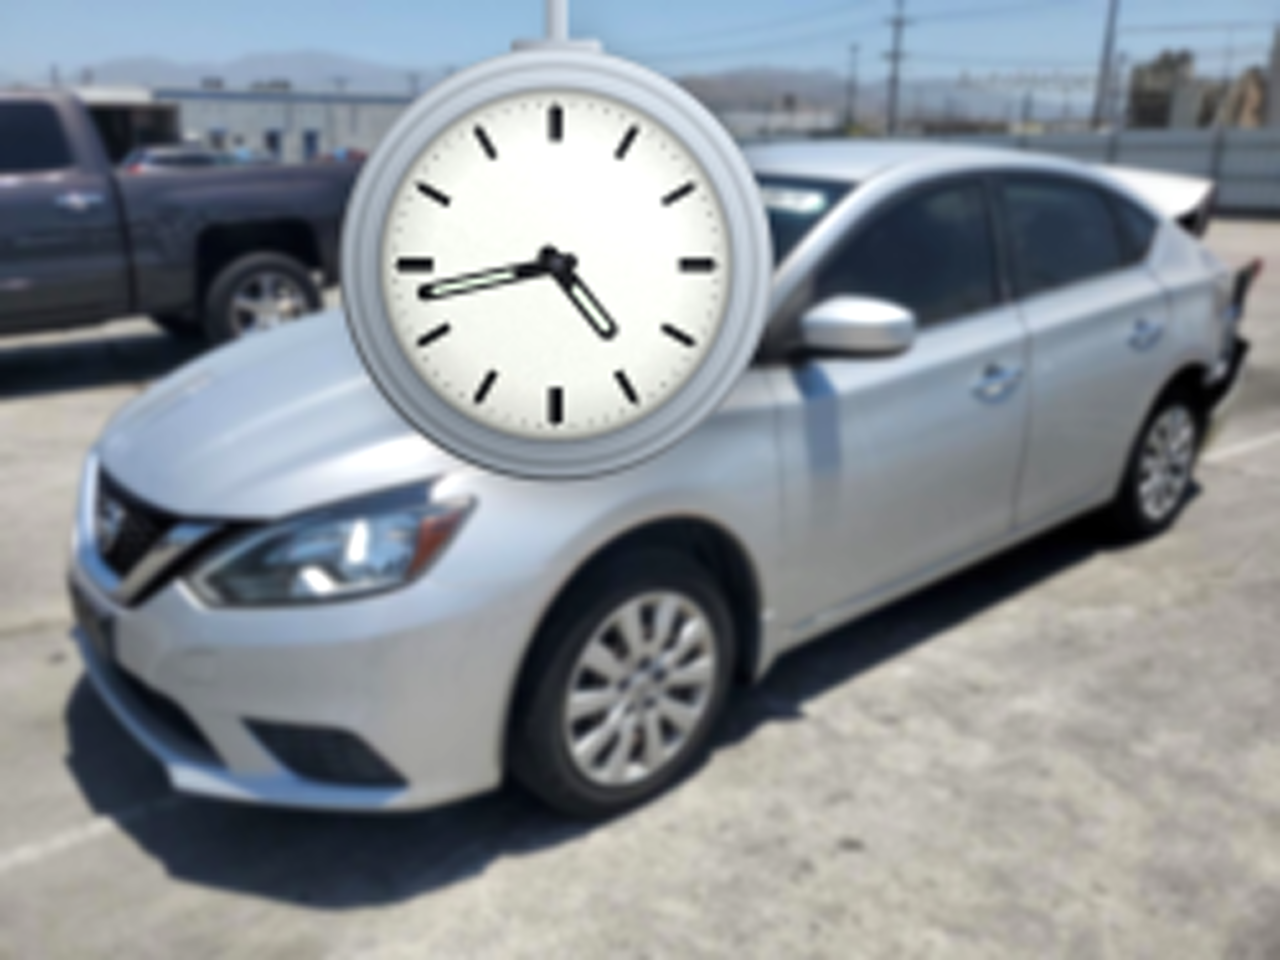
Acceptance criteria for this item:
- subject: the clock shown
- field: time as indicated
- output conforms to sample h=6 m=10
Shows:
h=4 m=43
